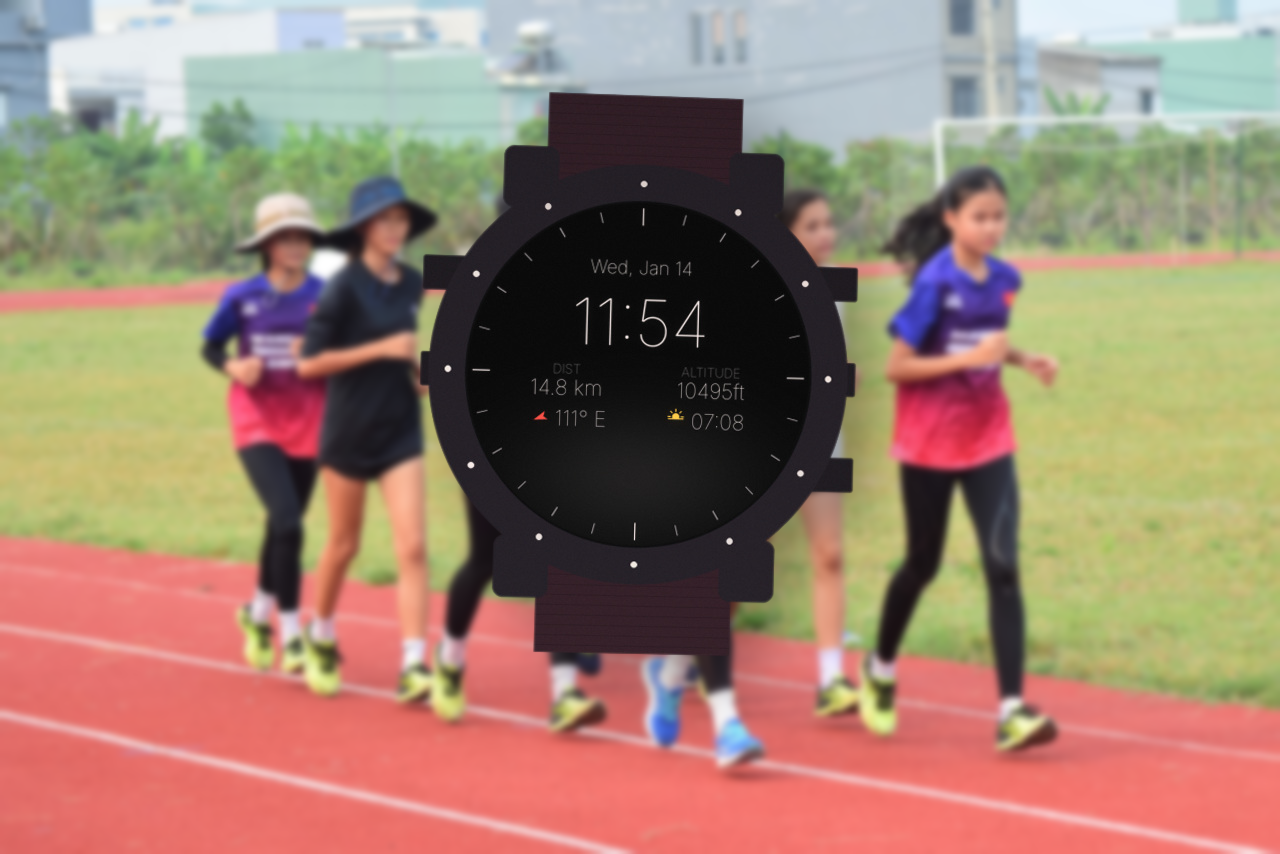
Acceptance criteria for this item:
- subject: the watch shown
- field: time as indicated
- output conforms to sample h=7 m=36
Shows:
h=11 m=54
